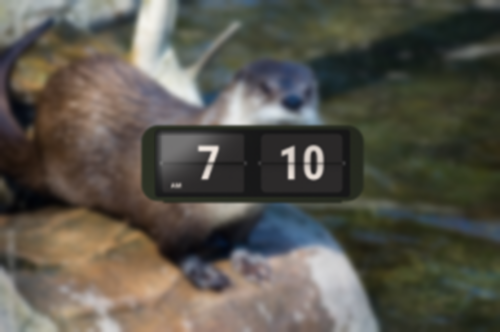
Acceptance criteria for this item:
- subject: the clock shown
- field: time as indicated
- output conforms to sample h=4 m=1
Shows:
h=7 m=10
